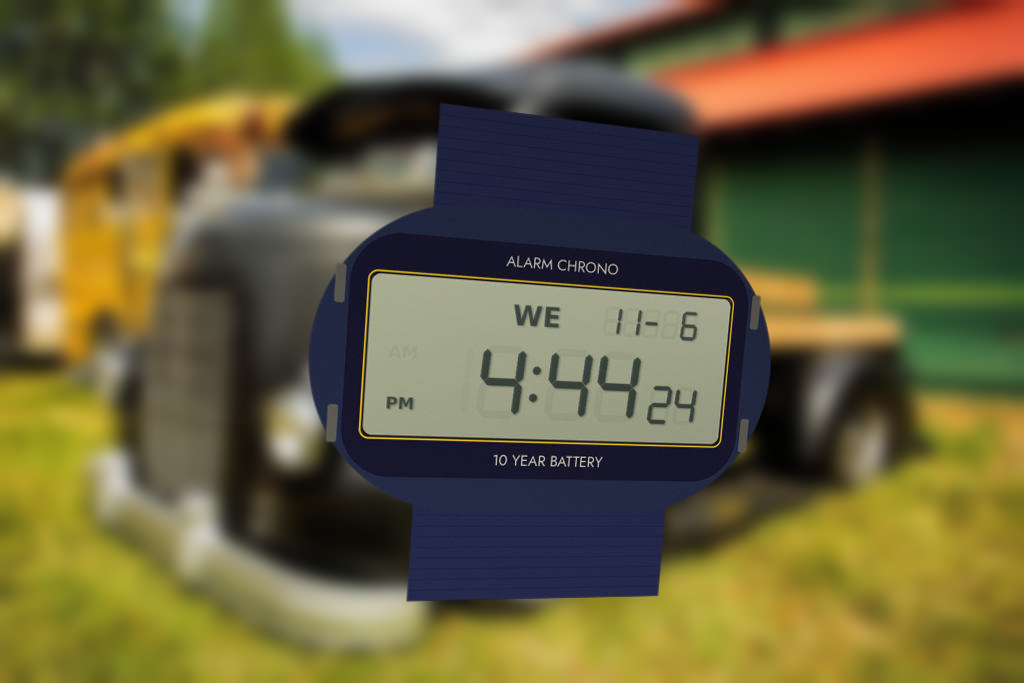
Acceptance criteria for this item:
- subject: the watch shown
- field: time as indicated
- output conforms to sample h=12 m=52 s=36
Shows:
h=4 m=44 s=24
